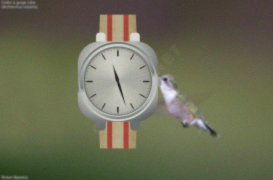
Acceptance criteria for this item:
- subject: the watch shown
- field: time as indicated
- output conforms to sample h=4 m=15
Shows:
h=11 m=27
